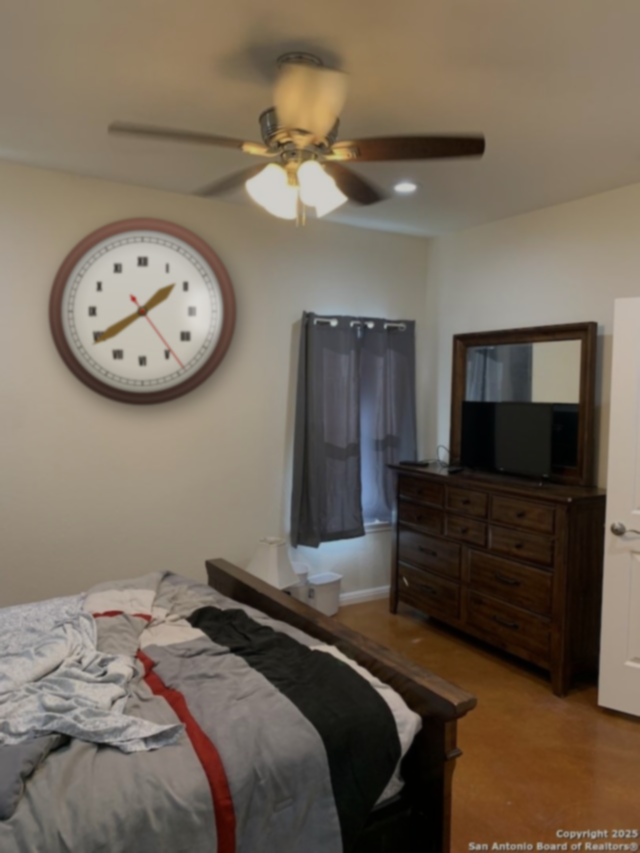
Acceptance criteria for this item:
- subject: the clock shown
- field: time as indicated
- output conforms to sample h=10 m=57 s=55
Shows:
h=1 m=39 s=24
